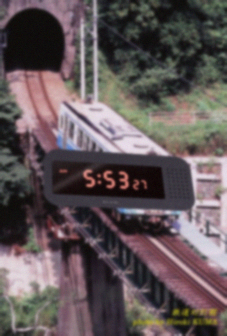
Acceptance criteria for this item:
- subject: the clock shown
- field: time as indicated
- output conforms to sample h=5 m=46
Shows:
h=5 m=53
